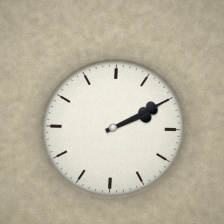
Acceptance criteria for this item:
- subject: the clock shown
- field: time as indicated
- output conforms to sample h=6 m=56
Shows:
h=2 m=10
